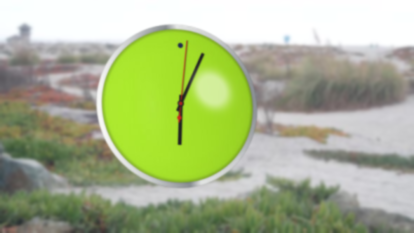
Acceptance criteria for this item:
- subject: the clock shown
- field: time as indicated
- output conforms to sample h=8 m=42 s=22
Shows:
h=6 m=4 s=1
